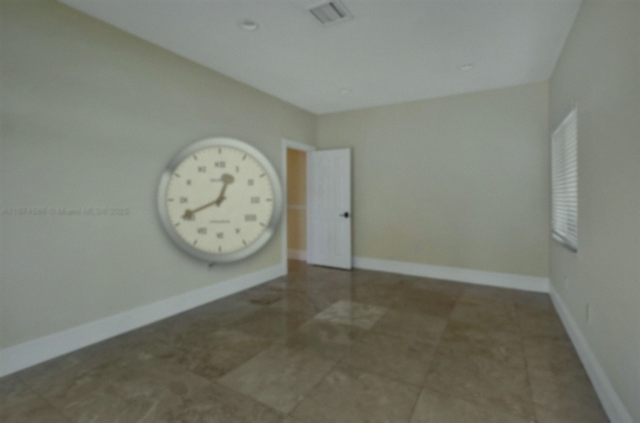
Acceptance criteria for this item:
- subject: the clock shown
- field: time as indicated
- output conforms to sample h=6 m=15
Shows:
h=12 m=41
